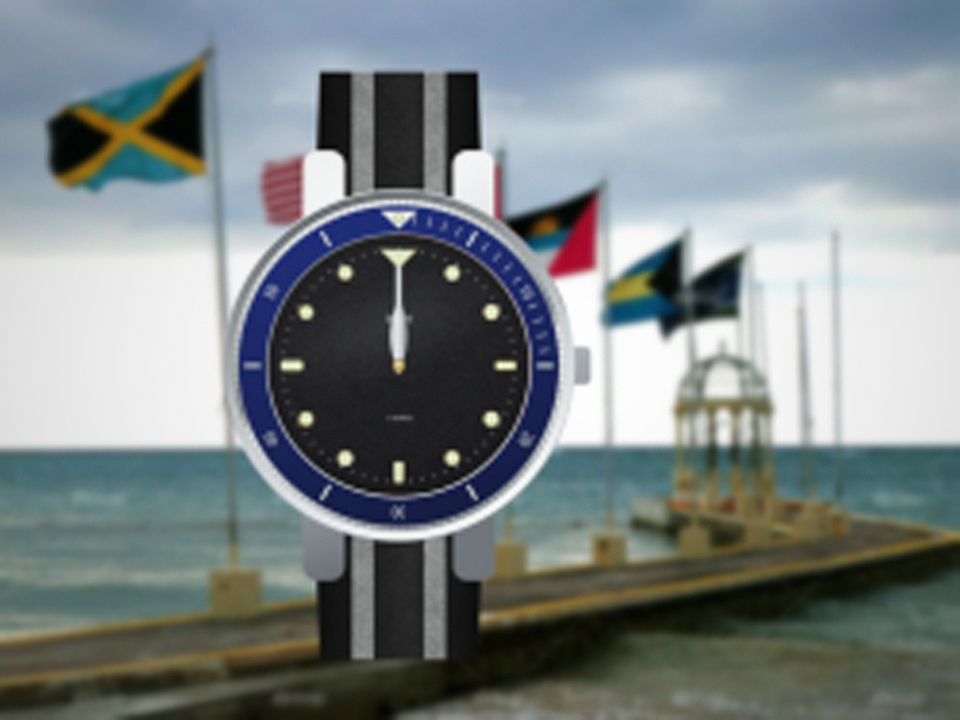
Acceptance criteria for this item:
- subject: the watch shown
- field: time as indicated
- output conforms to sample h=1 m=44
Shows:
h=12 m=0
